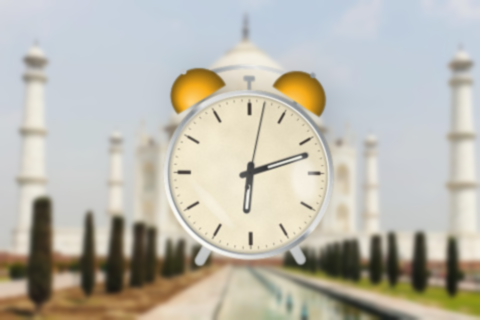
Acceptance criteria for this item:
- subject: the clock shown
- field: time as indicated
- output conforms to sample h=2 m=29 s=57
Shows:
h=6 m=12 s=2
